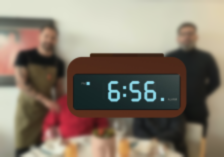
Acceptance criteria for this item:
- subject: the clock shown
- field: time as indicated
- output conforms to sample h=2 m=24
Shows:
h=6 m=56
